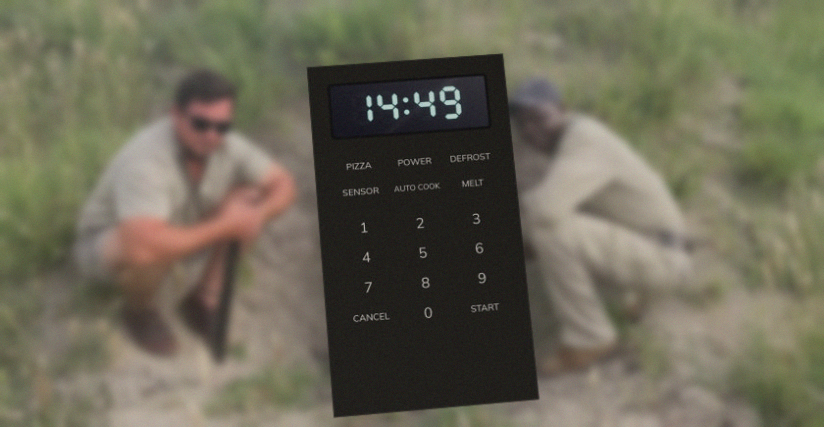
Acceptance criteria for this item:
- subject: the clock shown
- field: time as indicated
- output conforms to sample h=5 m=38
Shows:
h=14 m=49
